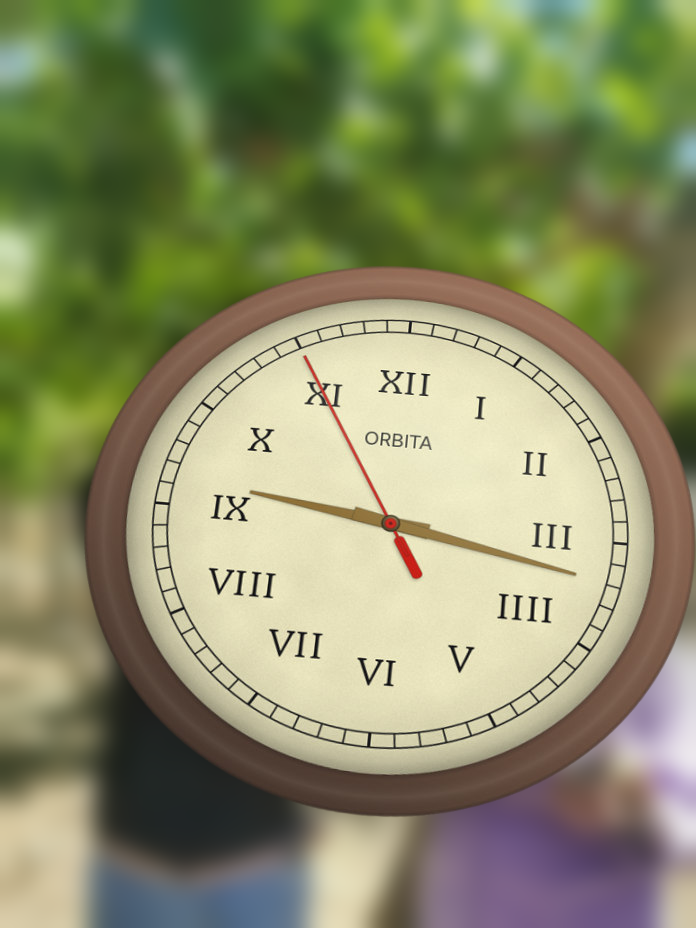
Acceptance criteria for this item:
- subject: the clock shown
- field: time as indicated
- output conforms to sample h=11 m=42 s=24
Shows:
h=9 m=16 s=55
